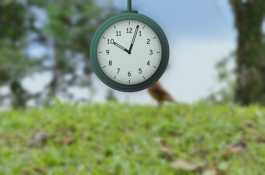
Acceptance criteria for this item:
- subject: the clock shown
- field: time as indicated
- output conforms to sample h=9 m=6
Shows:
h=10 m=3
